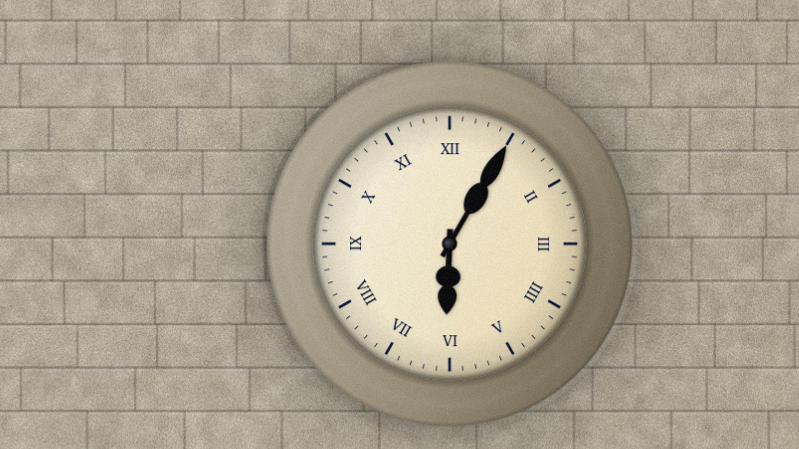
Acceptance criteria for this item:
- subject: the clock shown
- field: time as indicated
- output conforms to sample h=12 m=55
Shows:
h=6 m=5
